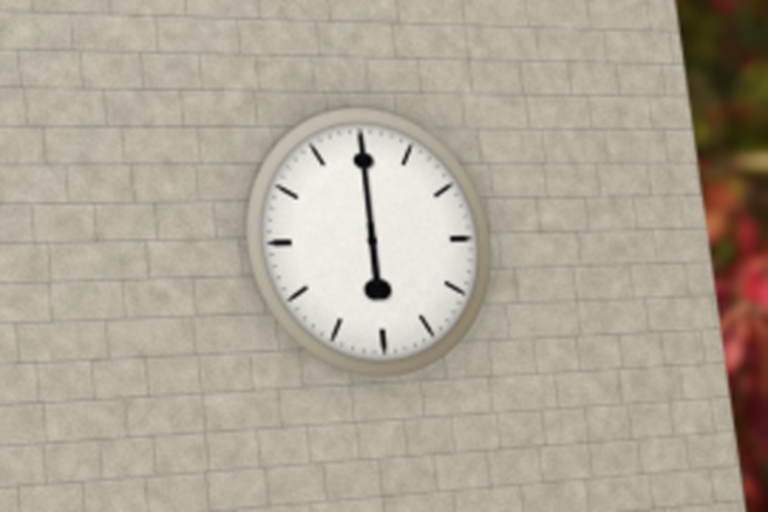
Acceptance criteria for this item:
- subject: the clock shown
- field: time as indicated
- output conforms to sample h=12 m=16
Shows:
h=6 m=0
